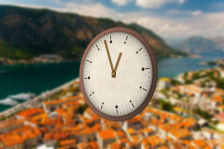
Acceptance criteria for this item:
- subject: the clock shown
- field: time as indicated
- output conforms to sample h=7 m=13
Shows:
h=12 m=58
